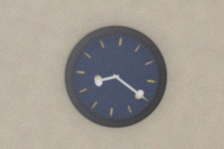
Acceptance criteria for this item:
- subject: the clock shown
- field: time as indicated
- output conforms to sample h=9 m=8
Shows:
h=8 m=20
